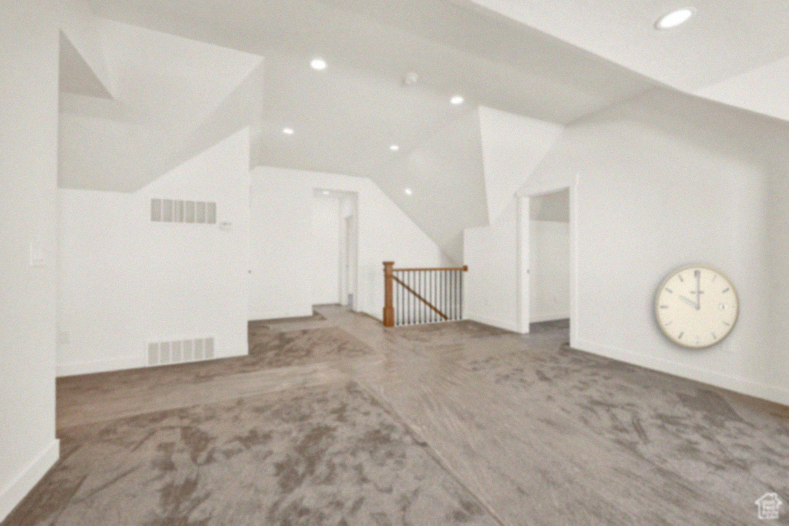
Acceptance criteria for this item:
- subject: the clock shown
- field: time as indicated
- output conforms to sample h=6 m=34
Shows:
h=10 m=0
